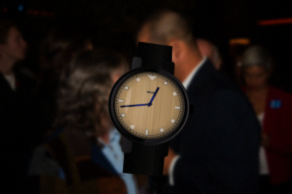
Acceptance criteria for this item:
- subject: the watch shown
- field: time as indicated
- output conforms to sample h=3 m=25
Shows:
h=12 m=43
